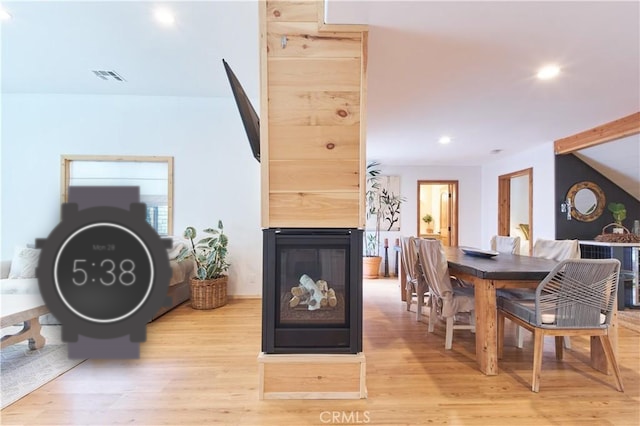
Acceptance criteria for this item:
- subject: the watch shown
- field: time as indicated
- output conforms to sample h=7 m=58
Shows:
h=5 m=38
